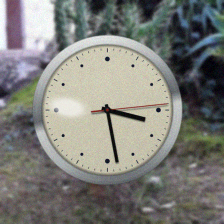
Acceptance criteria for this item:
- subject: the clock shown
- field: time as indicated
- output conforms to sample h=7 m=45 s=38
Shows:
h=3 m=28 s=14
